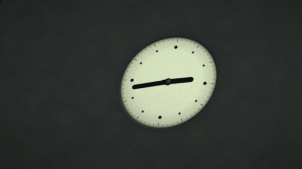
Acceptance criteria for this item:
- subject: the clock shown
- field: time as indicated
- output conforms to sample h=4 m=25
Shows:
h=2 m=43
